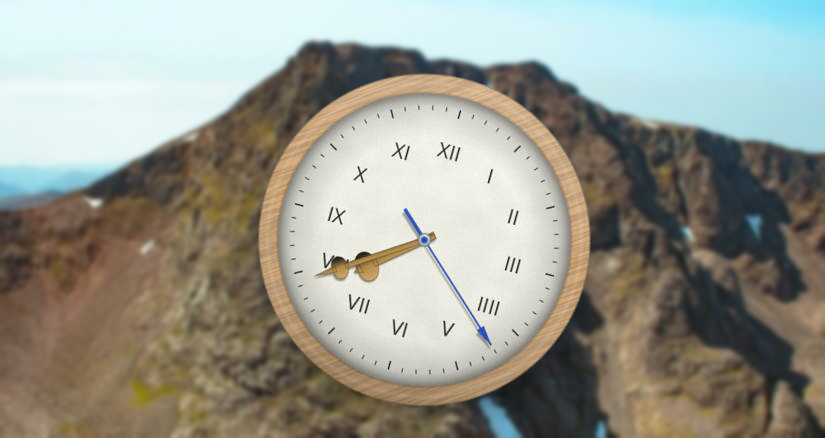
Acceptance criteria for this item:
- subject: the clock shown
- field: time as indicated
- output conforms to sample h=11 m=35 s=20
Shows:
h=7 m=39 s=22
